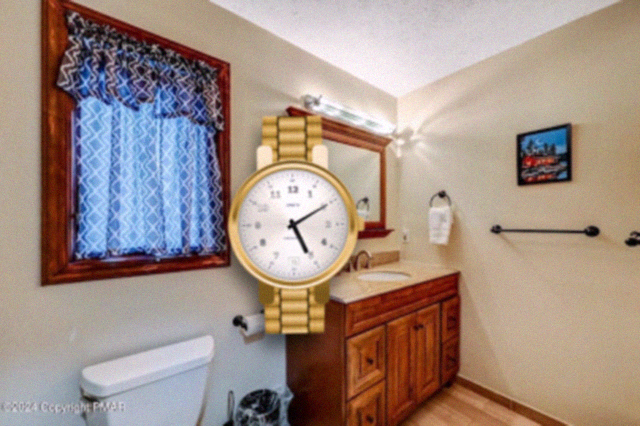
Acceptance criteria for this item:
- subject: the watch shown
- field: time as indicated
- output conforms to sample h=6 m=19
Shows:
h=5 m=10
